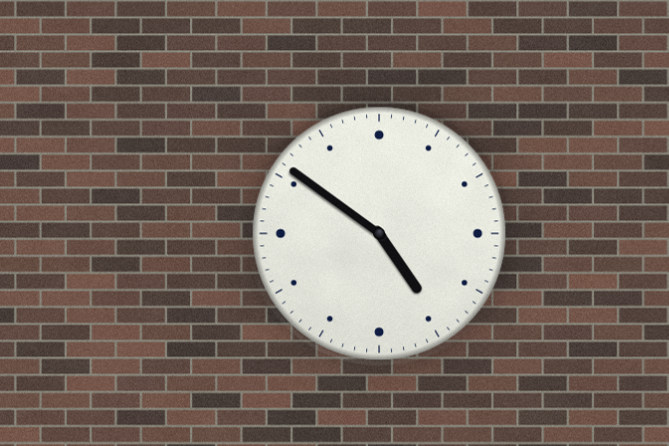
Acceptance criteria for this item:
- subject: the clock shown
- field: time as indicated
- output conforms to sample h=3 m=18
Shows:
h=4 m=51
